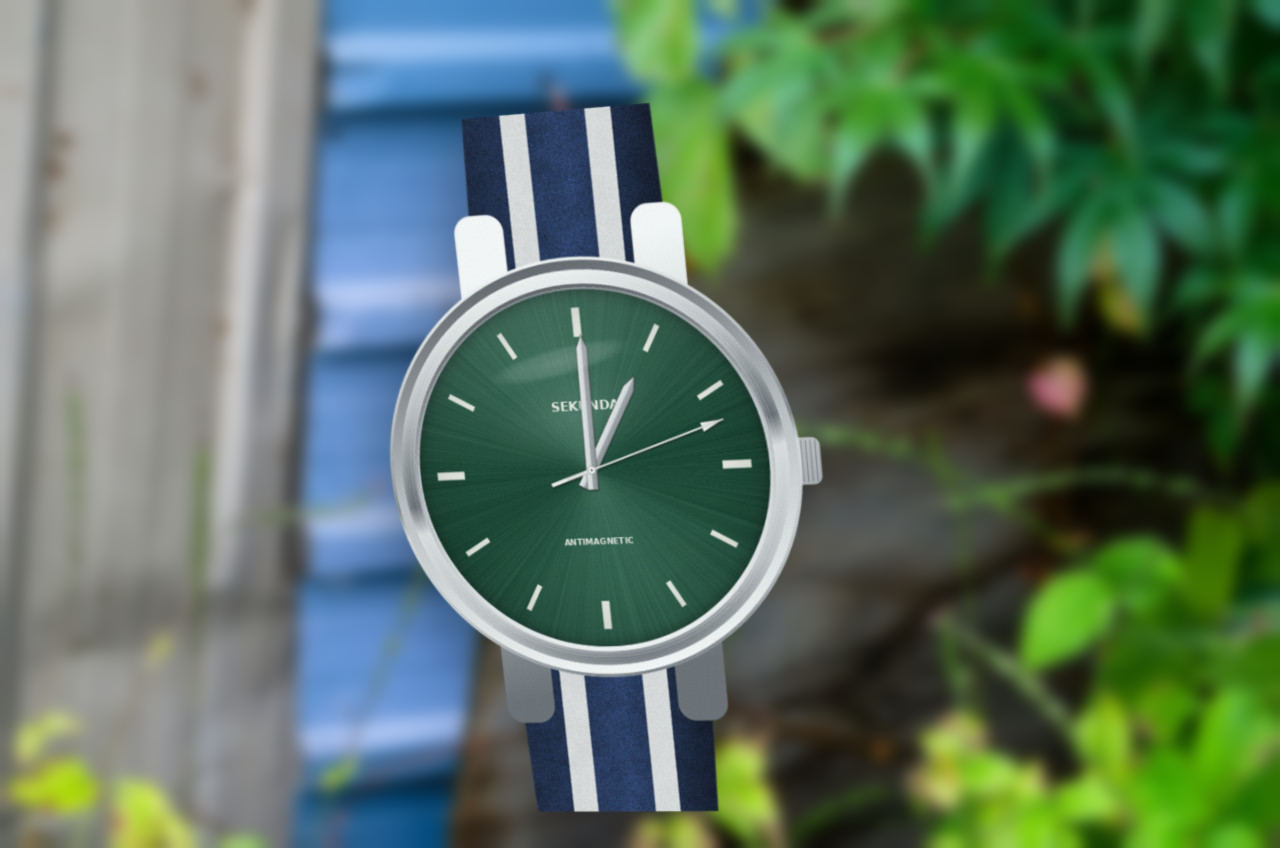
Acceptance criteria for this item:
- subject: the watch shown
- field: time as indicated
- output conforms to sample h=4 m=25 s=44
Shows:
h=1 m=0 s=12
